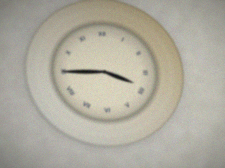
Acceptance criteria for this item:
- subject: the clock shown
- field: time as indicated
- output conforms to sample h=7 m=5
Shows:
h=3 m=45
